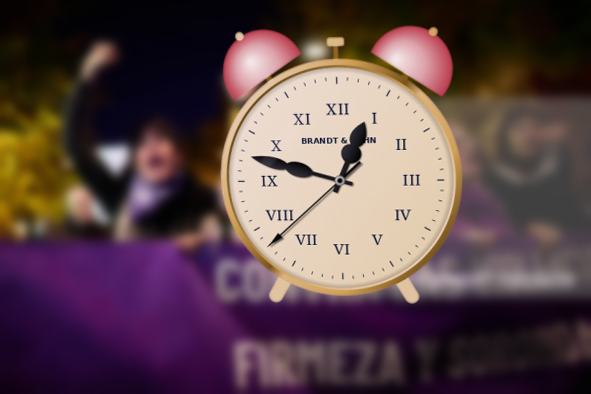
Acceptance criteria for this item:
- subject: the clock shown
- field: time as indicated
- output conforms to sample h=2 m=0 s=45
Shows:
h=12 m=47 s=38
